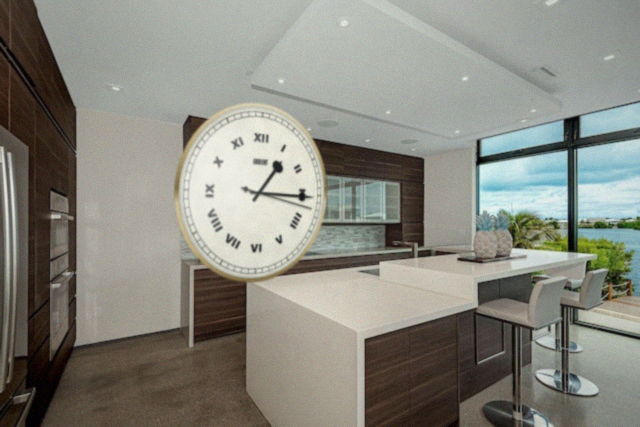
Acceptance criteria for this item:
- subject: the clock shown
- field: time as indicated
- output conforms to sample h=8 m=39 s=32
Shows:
h=1 m=15 s=17
